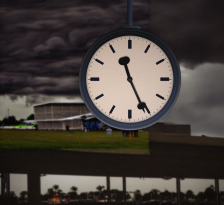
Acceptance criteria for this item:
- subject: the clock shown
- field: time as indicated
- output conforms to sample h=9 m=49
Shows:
h=11 m=26
